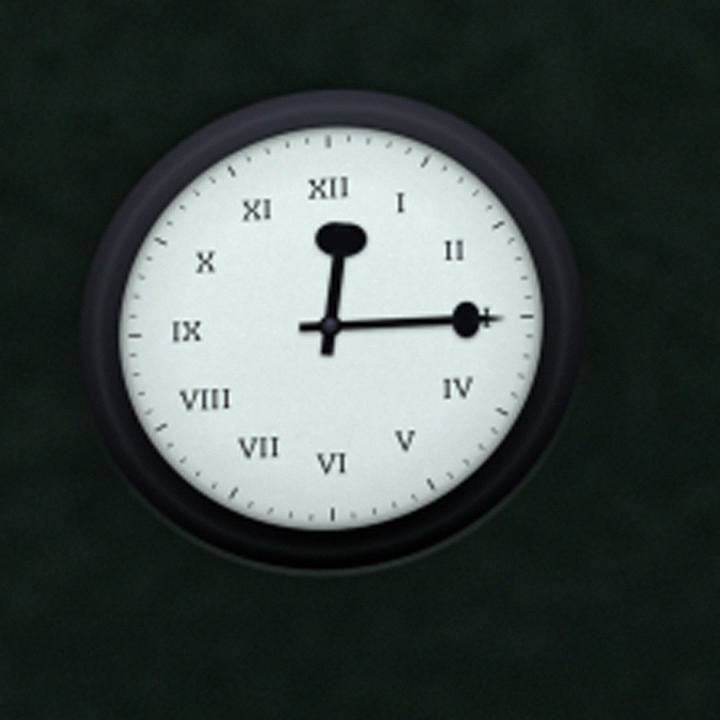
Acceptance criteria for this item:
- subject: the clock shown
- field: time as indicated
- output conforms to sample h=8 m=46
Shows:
h=12 m=15
